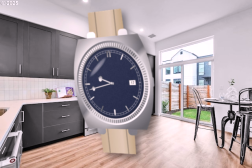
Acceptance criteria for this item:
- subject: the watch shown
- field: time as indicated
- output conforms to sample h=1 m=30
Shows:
h=9 m=43
